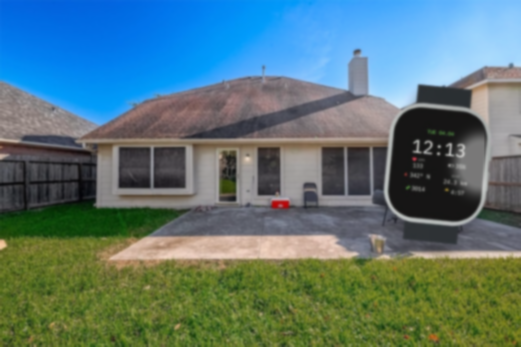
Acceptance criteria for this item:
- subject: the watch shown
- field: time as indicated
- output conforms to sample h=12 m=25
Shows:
h=12 m=13
